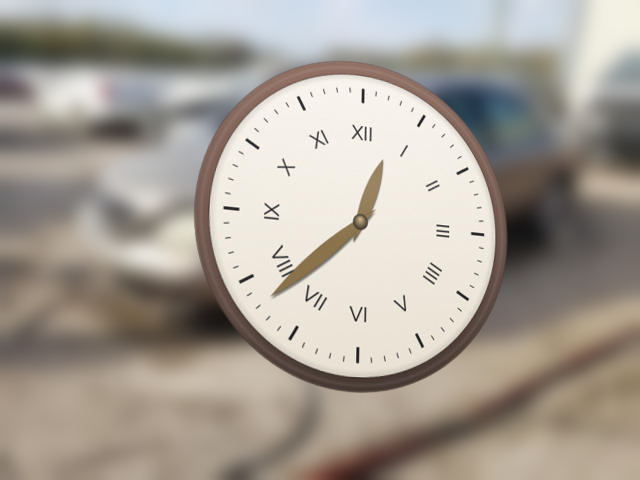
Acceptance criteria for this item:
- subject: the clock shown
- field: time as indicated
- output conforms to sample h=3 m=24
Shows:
h=12 m=38
